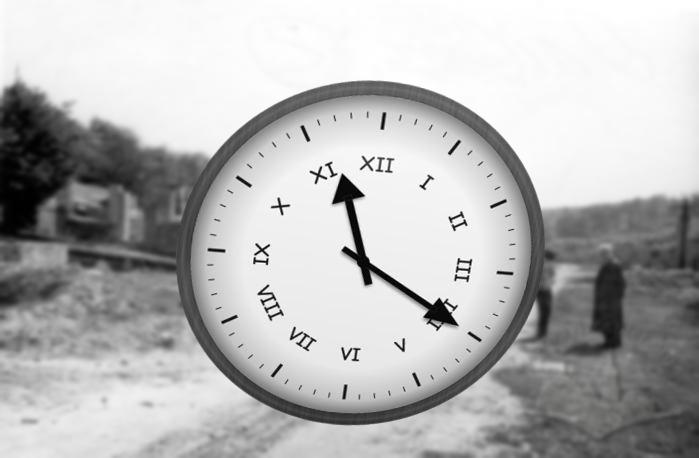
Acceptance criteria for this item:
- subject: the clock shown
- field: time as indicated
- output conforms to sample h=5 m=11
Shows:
h=11 m=20
